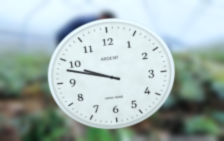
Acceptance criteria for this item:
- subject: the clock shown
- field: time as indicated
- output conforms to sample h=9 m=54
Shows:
h=9 m=48
